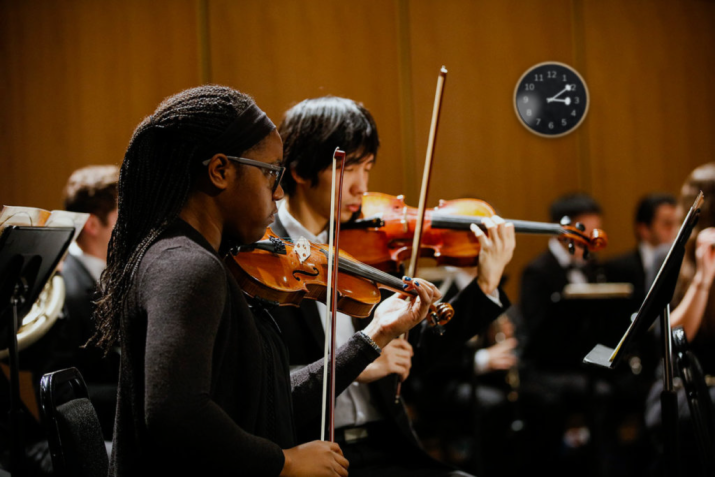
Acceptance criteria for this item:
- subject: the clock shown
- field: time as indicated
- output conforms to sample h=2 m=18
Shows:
h=3 m=9
